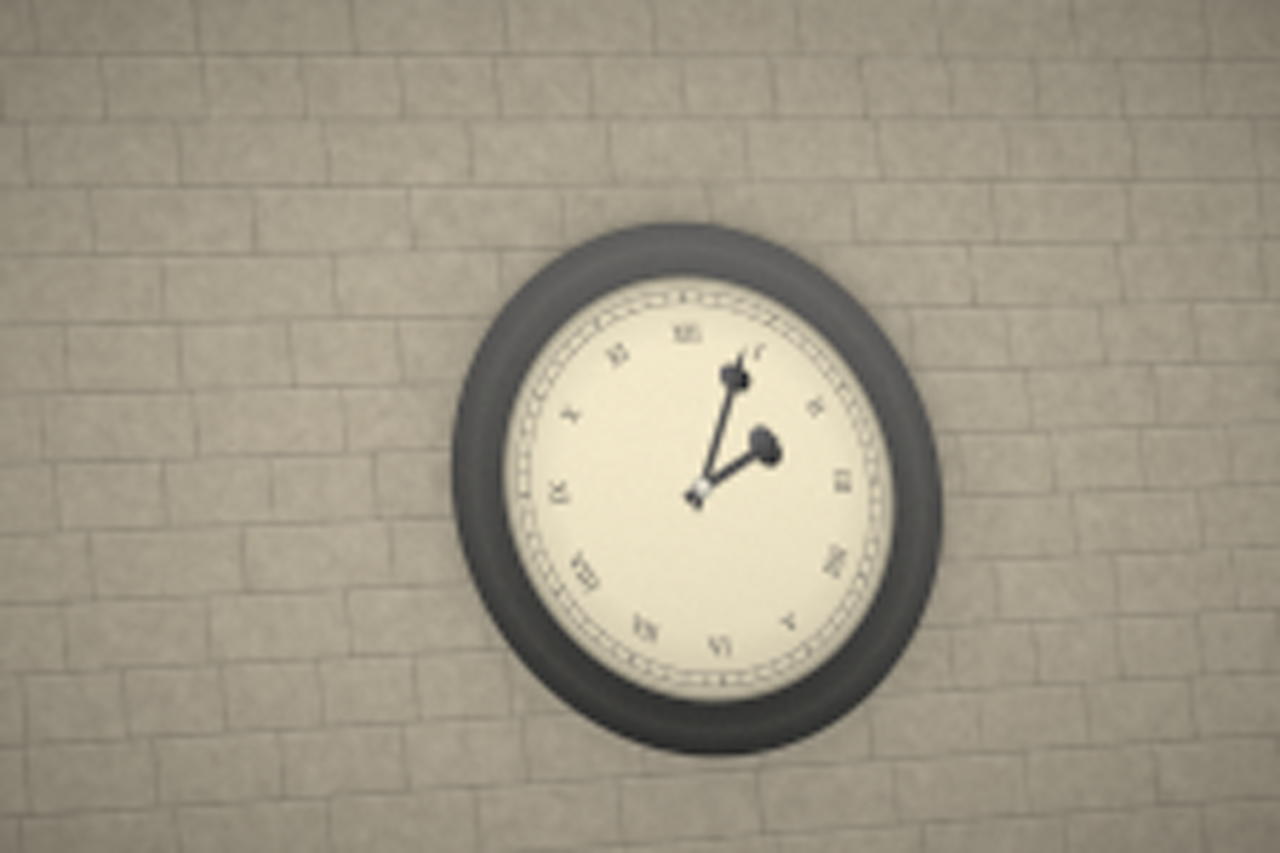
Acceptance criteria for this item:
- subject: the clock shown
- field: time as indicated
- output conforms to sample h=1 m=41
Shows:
h=2 m=4
